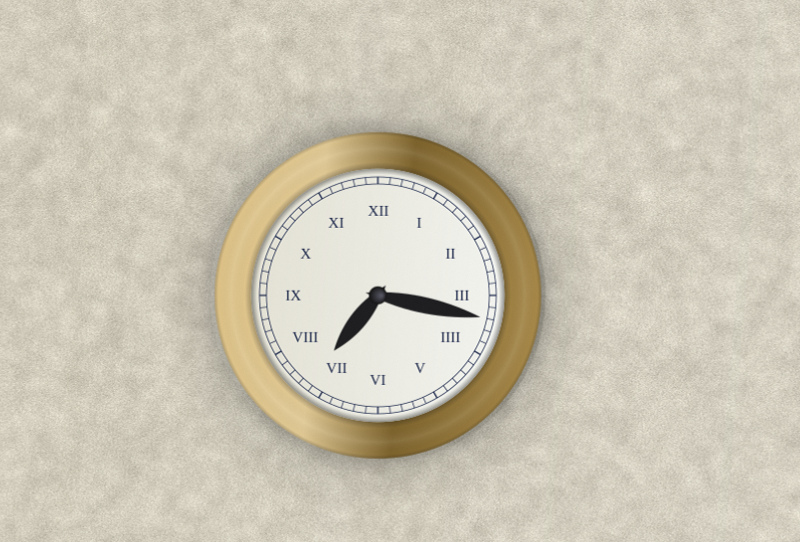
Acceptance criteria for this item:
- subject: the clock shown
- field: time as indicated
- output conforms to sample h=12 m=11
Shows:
h=7 m=17
